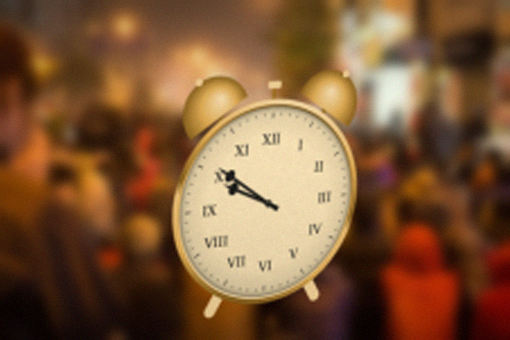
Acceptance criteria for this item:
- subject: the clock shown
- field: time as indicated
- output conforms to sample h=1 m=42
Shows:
h=9 m=51
